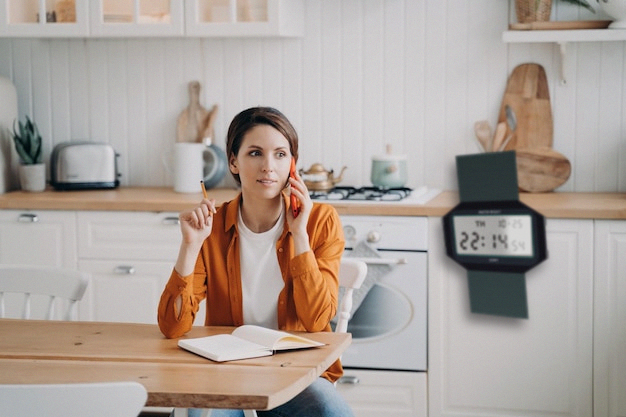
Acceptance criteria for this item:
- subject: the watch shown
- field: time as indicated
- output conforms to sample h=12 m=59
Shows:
h=22 m=14
